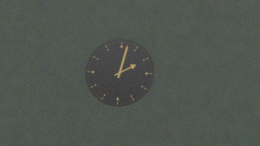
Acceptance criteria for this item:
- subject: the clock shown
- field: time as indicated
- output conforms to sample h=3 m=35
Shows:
h=2 m=2
